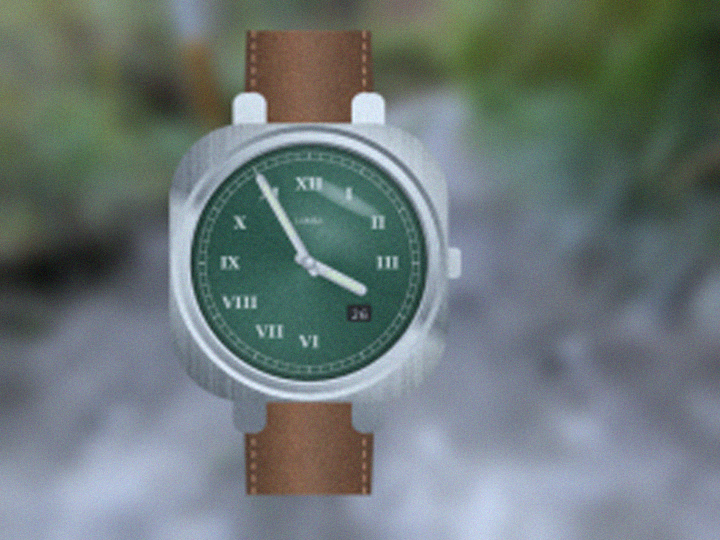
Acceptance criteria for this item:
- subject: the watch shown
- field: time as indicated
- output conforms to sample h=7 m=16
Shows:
h=3 m=55
